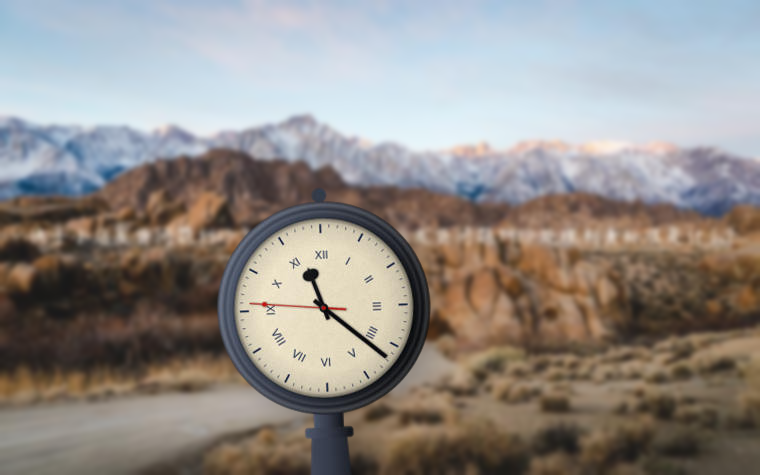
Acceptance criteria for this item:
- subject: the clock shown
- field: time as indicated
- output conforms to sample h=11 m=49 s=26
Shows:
h=11 m=21 s=46
